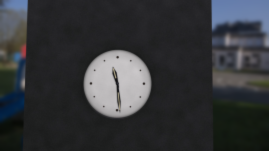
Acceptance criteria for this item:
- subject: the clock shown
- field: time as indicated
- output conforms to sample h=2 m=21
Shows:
h=11 m=29
